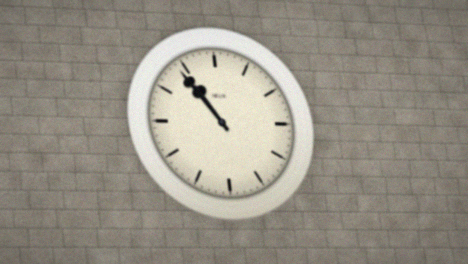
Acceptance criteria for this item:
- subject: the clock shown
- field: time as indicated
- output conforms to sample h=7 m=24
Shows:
h=10 m=54
